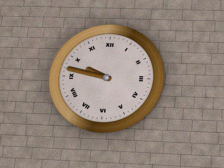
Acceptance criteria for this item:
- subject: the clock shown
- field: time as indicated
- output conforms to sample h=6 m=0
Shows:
h=9 m=47
